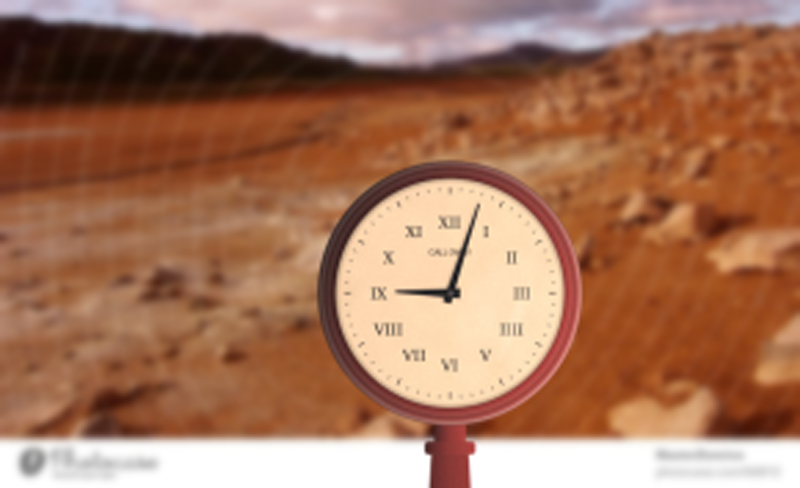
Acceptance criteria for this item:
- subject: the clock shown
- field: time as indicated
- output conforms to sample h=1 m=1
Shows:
h=9 m=3
